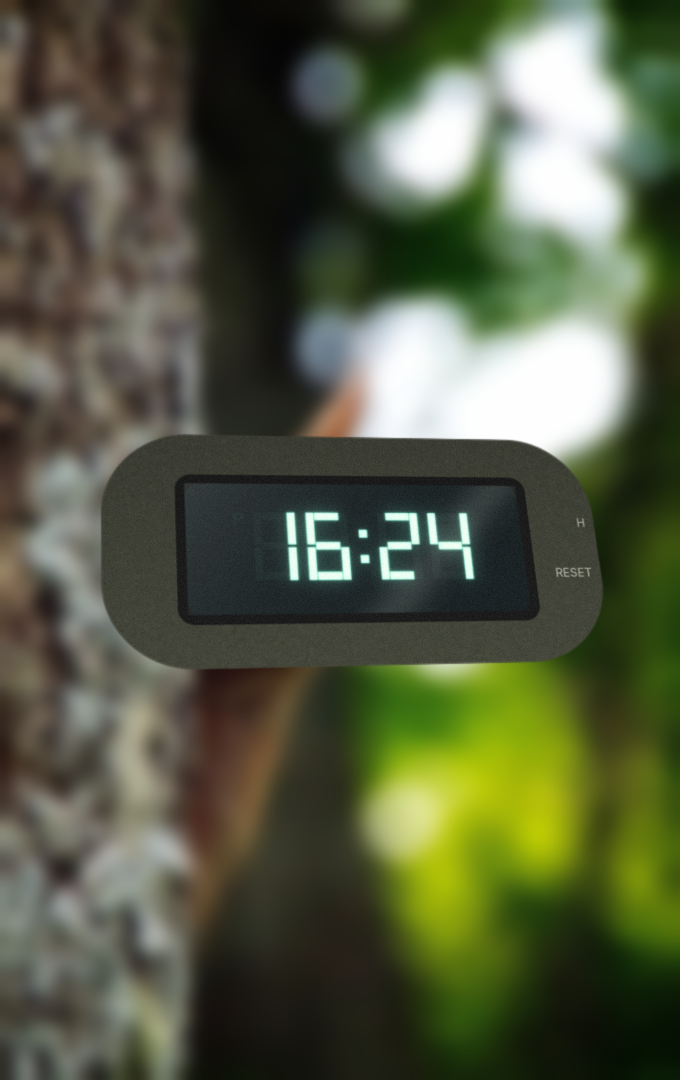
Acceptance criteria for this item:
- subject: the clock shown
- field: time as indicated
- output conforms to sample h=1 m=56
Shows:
h=16 m=24
